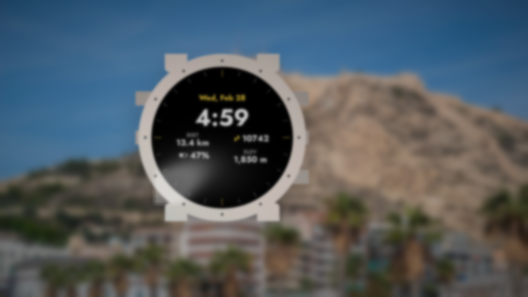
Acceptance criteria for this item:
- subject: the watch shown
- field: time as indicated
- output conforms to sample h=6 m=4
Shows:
h=4 m=59
